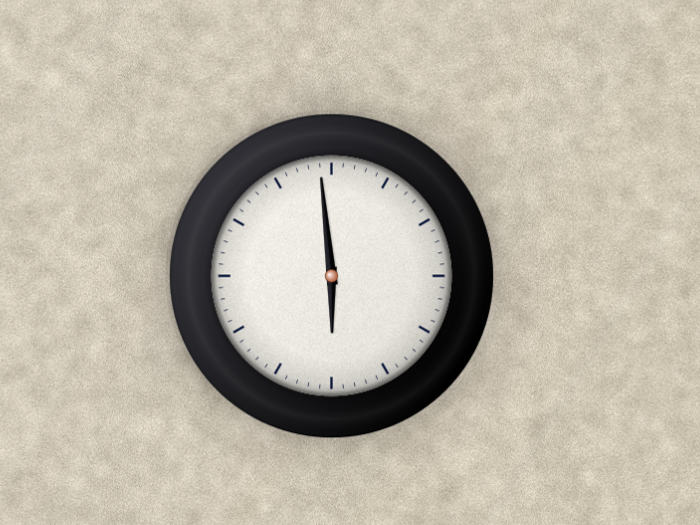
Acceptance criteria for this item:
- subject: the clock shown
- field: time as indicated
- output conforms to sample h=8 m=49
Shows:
h=5 m=59
